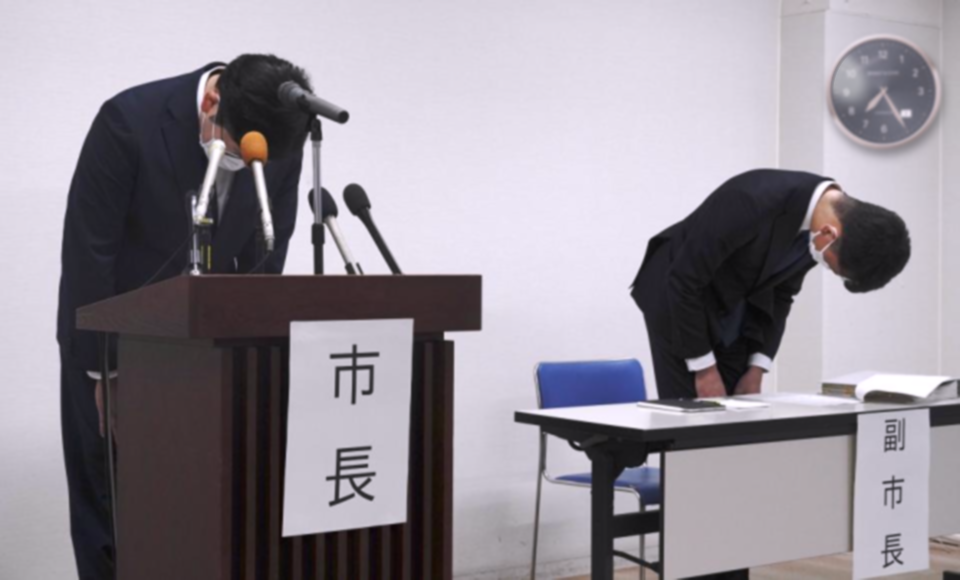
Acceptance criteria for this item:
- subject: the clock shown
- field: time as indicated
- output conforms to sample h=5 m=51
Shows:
h=7 m=25
